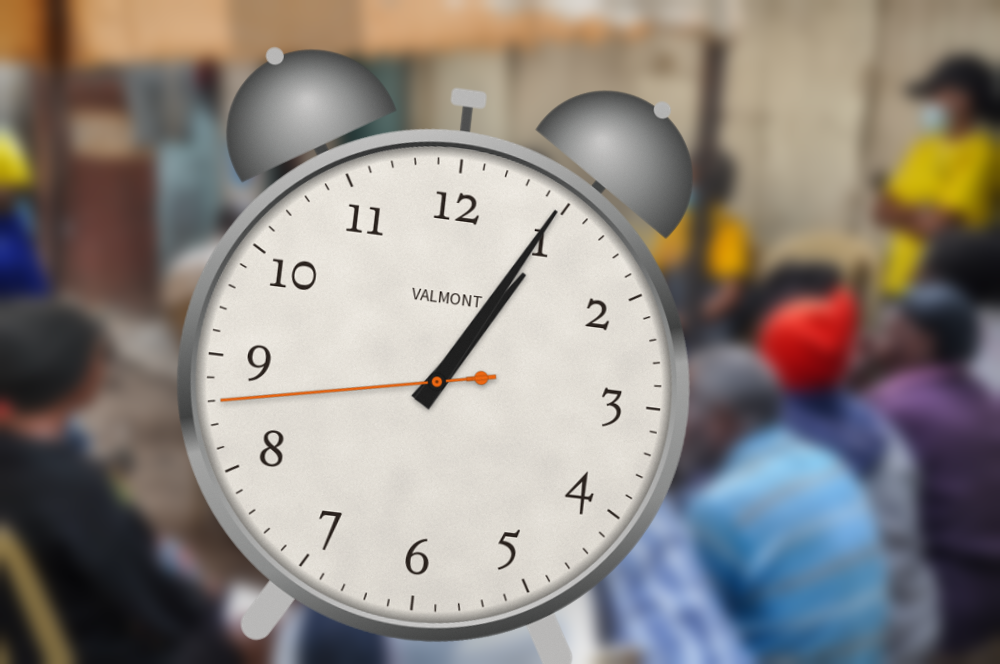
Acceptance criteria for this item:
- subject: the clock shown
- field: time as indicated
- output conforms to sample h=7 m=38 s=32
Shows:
h=1 m=4 s=43
